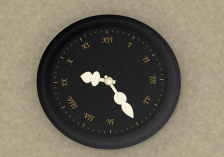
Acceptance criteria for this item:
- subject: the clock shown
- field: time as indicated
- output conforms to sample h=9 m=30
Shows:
h=9 m=25
